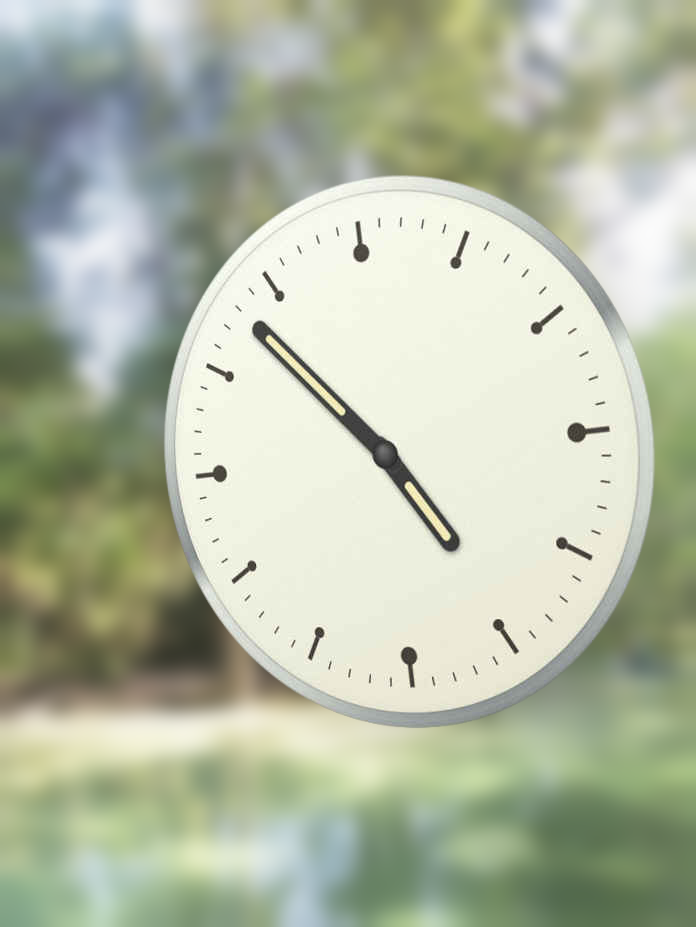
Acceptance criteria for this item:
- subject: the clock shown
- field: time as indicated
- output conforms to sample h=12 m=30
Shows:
h=4 m=53
